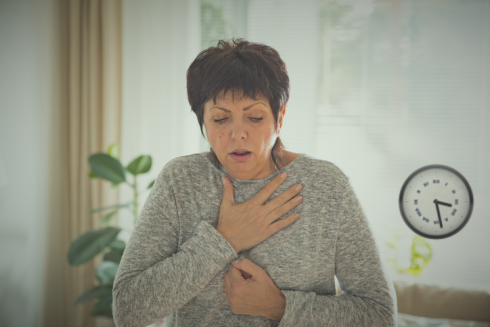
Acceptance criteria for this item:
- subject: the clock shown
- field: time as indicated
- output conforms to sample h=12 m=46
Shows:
h=3 m=28
